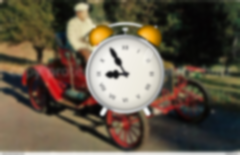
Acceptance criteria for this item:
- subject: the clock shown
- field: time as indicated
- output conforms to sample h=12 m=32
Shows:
h=8 m=55
